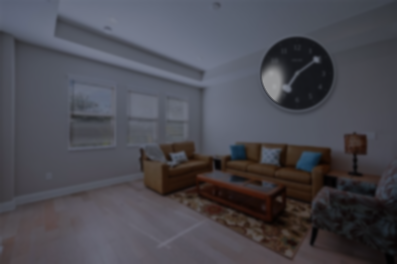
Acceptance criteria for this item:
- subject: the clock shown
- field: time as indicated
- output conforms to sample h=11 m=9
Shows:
h=7 m=9
